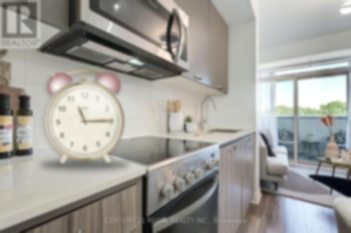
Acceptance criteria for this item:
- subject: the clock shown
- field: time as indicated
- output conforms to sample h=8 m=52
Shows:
h=11 m=15
